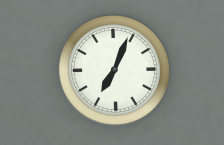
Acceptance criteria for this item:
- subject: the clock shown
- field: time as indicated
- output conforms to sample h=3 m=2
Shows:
h=7 m=4
